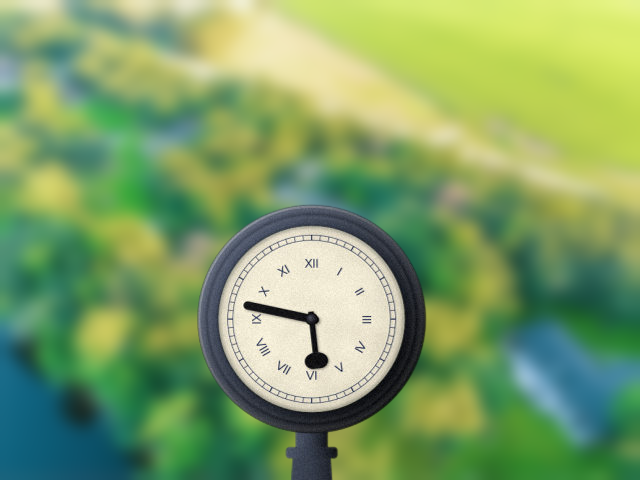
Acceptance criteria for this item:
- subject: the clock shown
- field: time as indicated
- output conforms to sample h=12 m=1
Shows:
h=5 m=47
